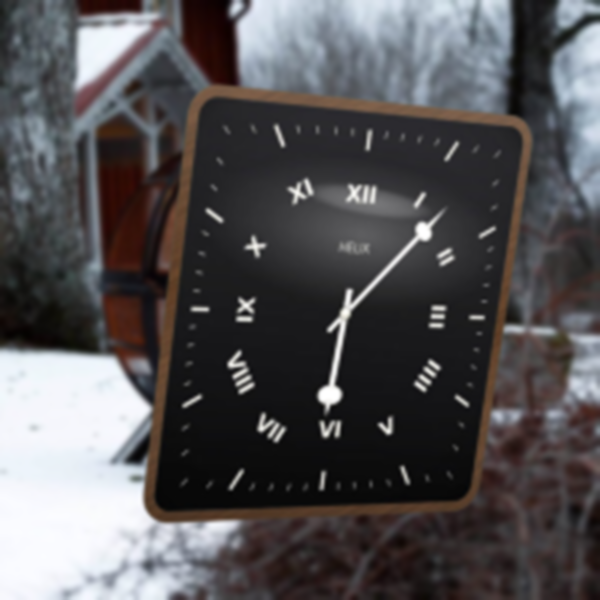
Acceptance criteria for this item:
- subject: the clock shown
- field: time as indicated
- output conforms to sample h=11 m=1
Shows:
h=6 m=7
